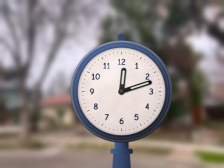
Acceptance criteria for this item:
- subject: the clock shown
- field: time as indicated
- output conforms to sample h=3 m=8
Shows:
h=12 m=12
